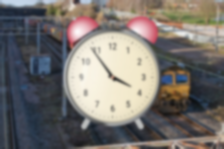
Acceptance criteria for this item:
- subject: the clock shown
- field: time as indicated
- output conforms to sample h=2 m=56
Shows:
h=3 m=54
